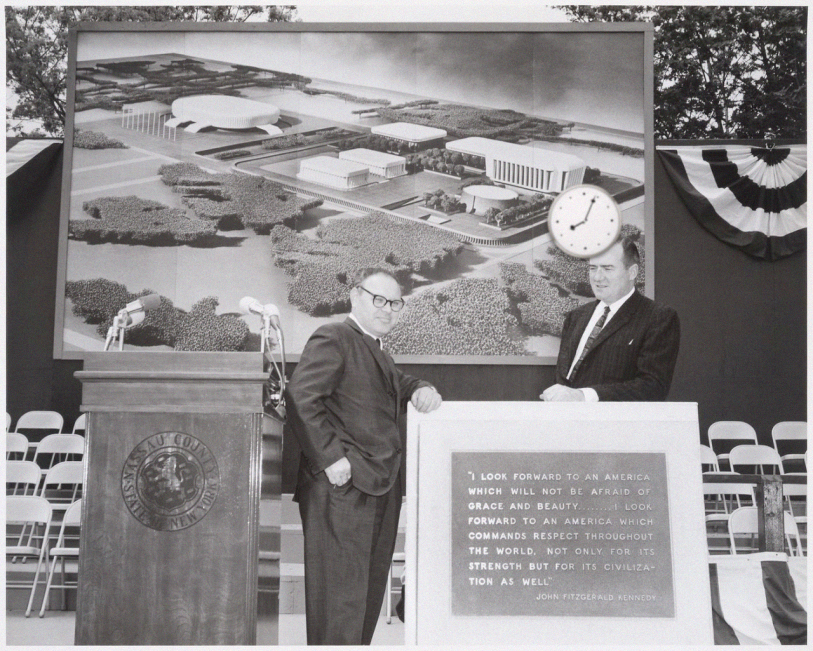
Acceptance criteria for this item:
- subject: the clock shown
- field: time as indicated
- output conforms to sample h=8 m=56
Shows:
h=8 m=4
